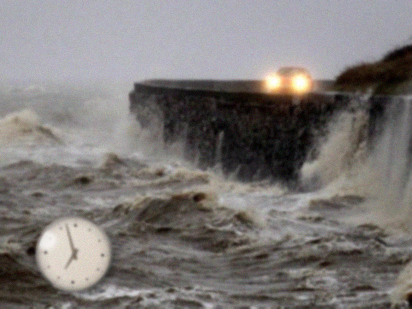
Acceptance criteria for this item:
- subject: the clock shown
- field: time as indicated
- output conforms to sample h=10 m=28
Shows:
h=6 m=57
